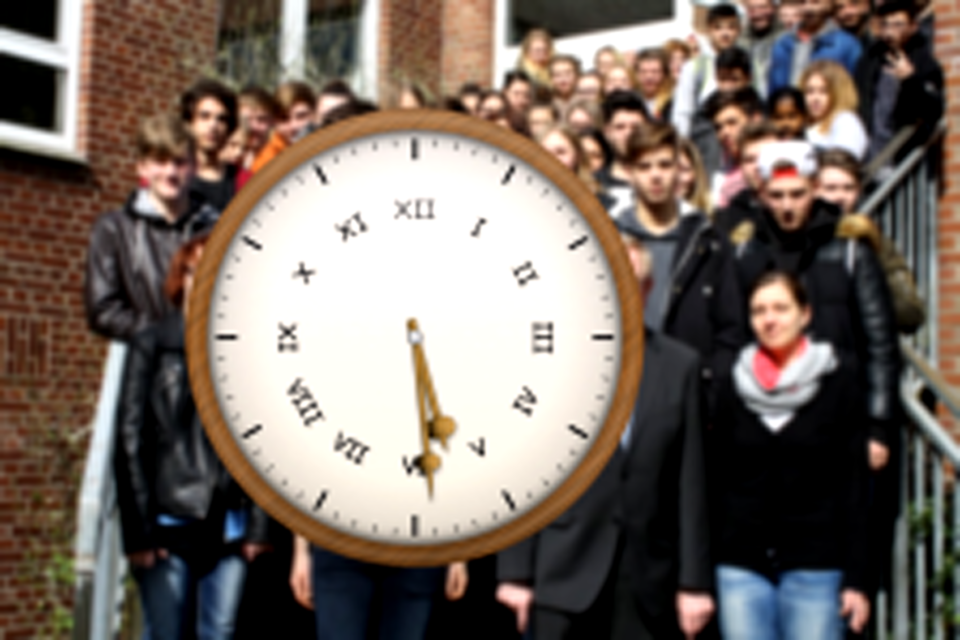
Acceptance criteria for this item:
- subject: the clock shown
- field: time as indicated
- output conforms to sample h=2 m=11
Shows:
h=5 m=29
